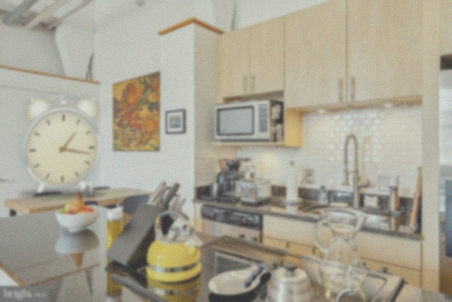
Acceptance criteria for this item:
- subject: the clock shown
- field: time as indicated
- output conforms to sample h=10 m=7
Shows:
h=1 m=17
